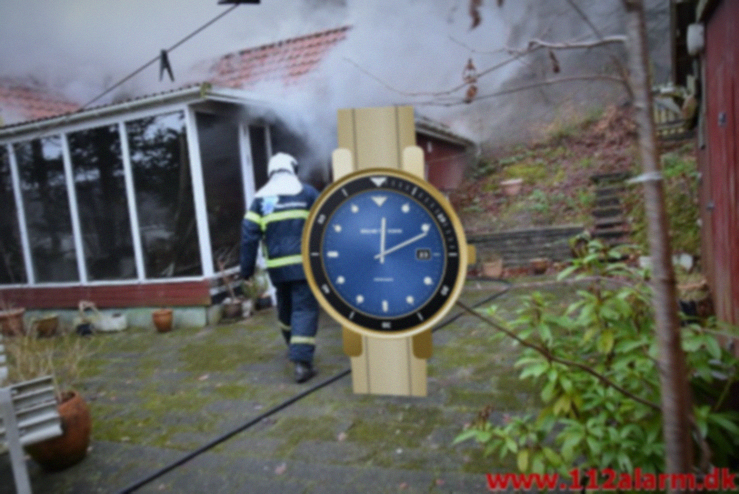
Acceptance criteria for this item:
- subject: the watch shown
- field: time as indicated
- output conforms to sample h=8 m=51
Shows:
h=12 m=11
